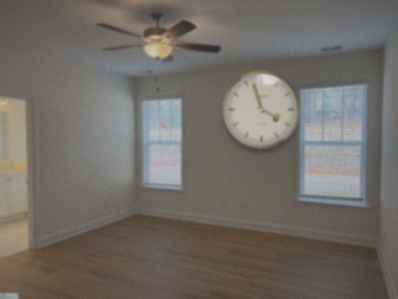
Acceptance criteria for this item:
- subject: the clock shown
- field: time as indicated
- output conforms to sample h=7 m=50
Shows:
h=3 m=57
